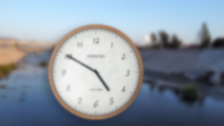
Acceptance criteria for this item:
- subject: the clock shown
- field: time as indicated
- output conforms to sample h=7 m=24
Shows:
h=4 m=50
